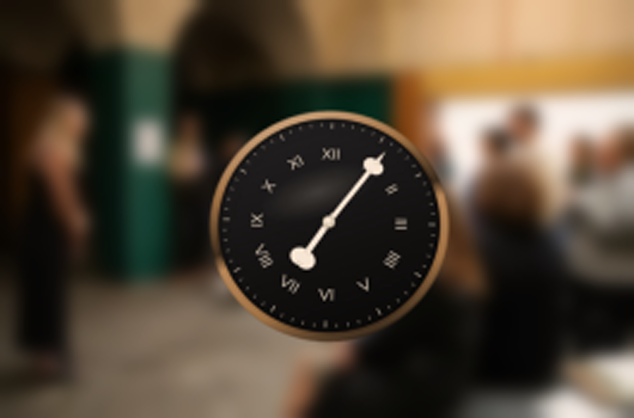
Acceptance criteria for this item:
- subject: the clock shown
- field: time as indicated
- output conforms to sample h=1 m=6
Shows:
h=7 m=6
